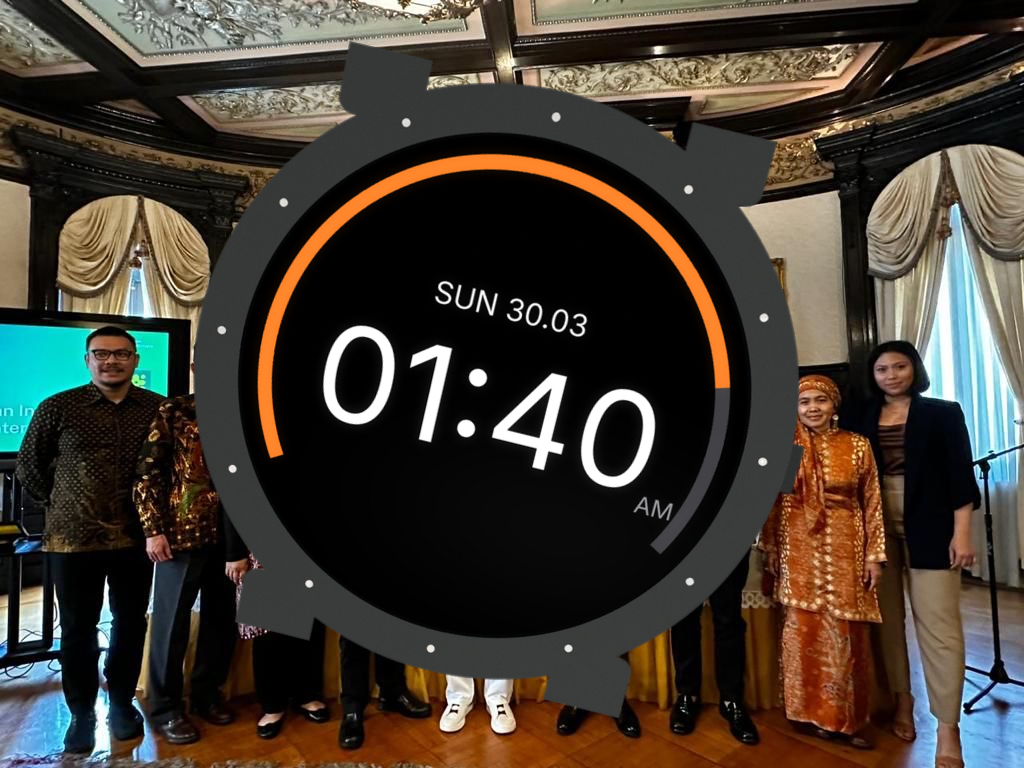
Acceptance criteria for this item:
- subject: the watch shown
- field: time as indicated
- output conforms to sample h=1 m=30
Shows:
h=1 m=40
